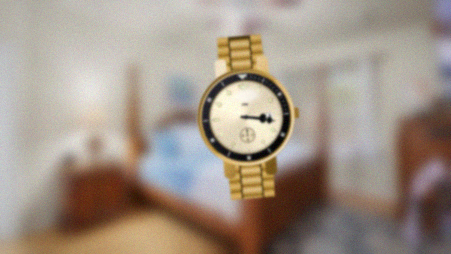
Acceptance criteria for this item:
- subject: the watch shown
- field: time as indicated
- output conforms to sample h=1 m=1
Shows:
h=3 m=17
